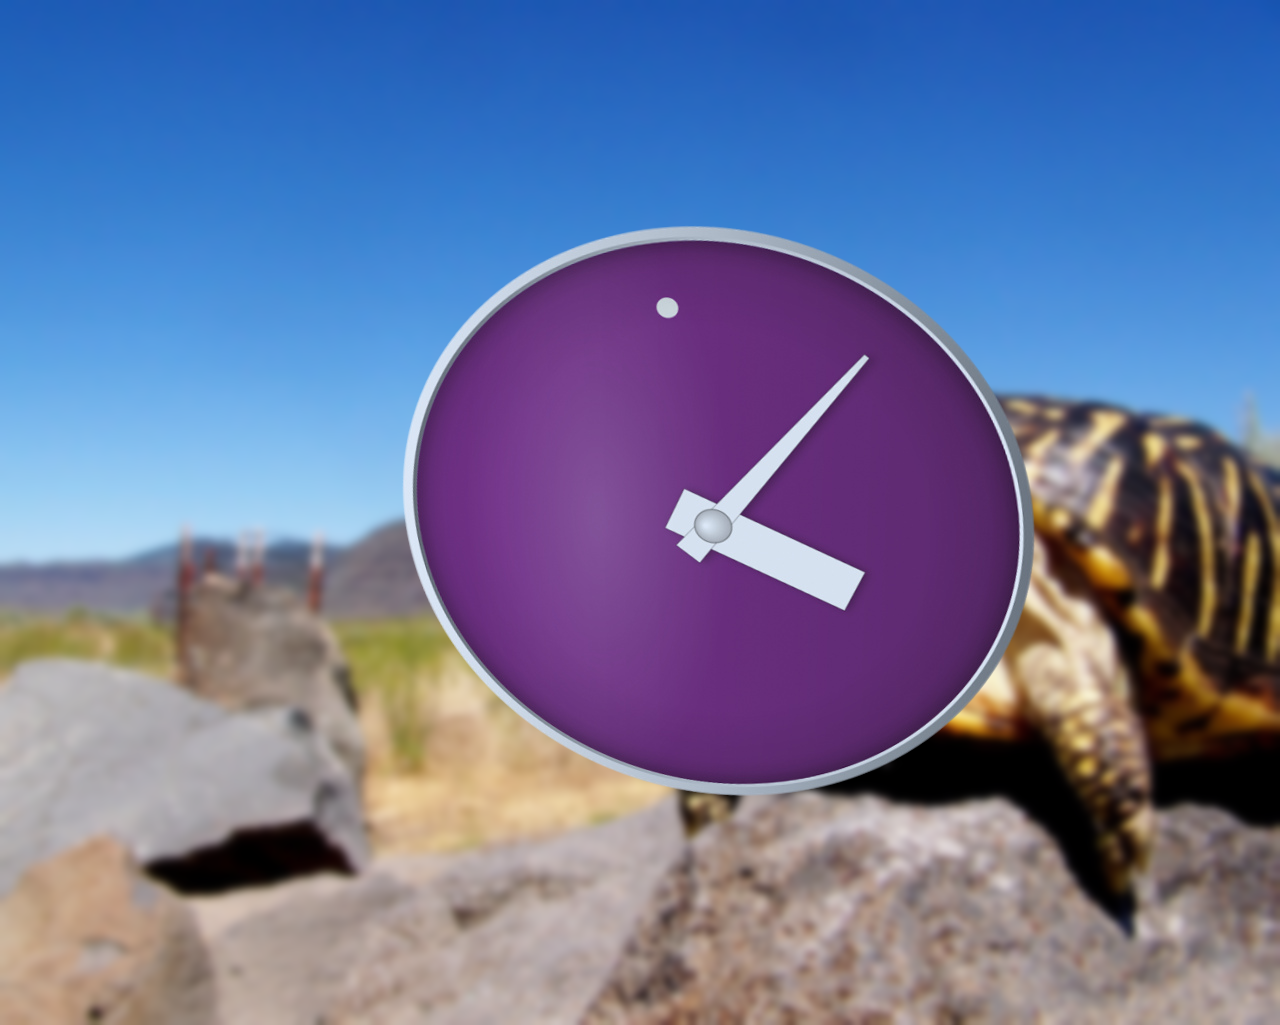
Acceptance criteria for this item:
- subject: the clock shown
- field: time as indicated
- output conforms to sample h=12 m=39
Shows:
h=4 m=8
